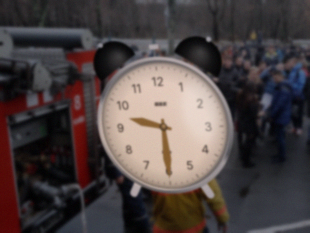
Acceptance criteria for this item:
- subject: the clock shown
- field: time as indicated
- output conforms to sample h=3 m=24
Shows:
h=9 m=30
